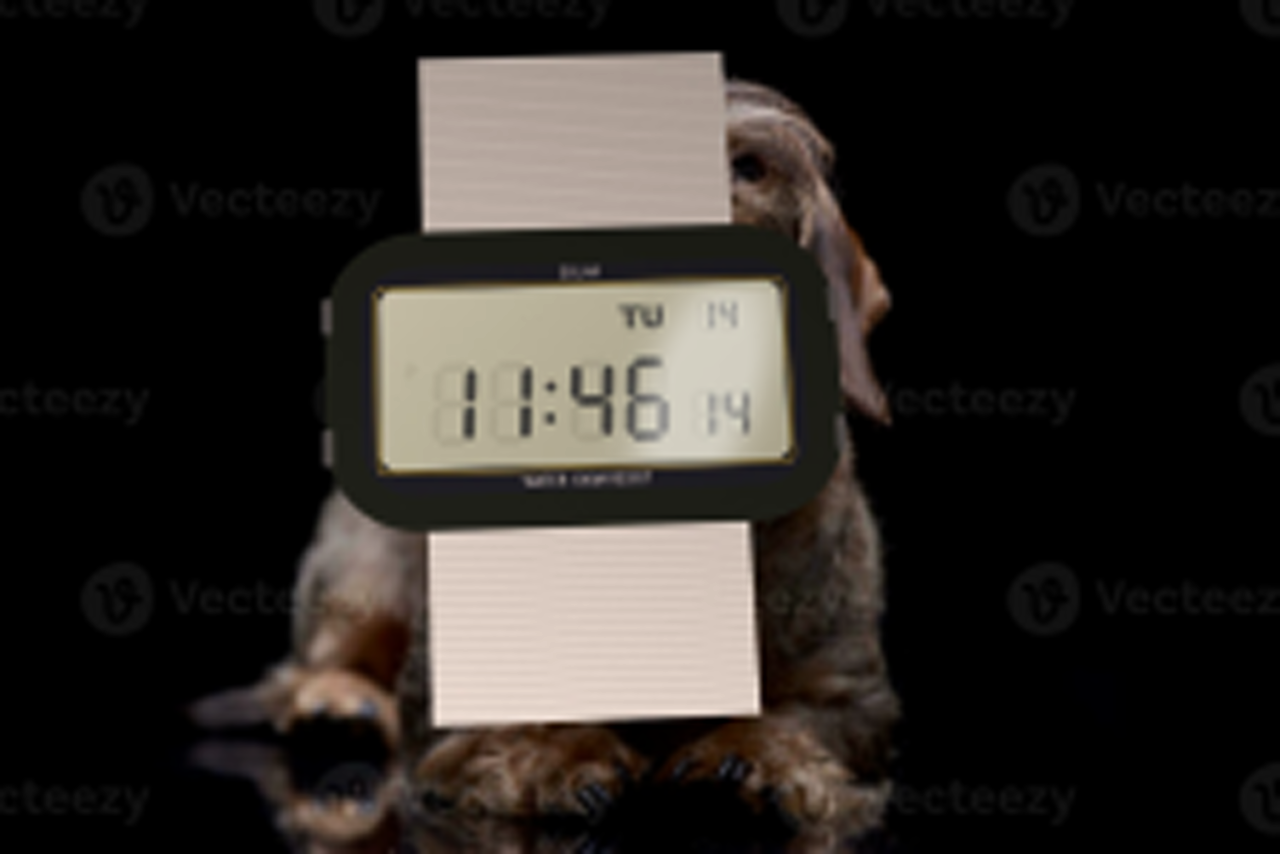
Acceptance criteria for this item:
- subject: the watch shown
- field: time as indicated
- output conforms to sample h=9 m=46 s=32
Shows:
h=11 m=46 s=14
